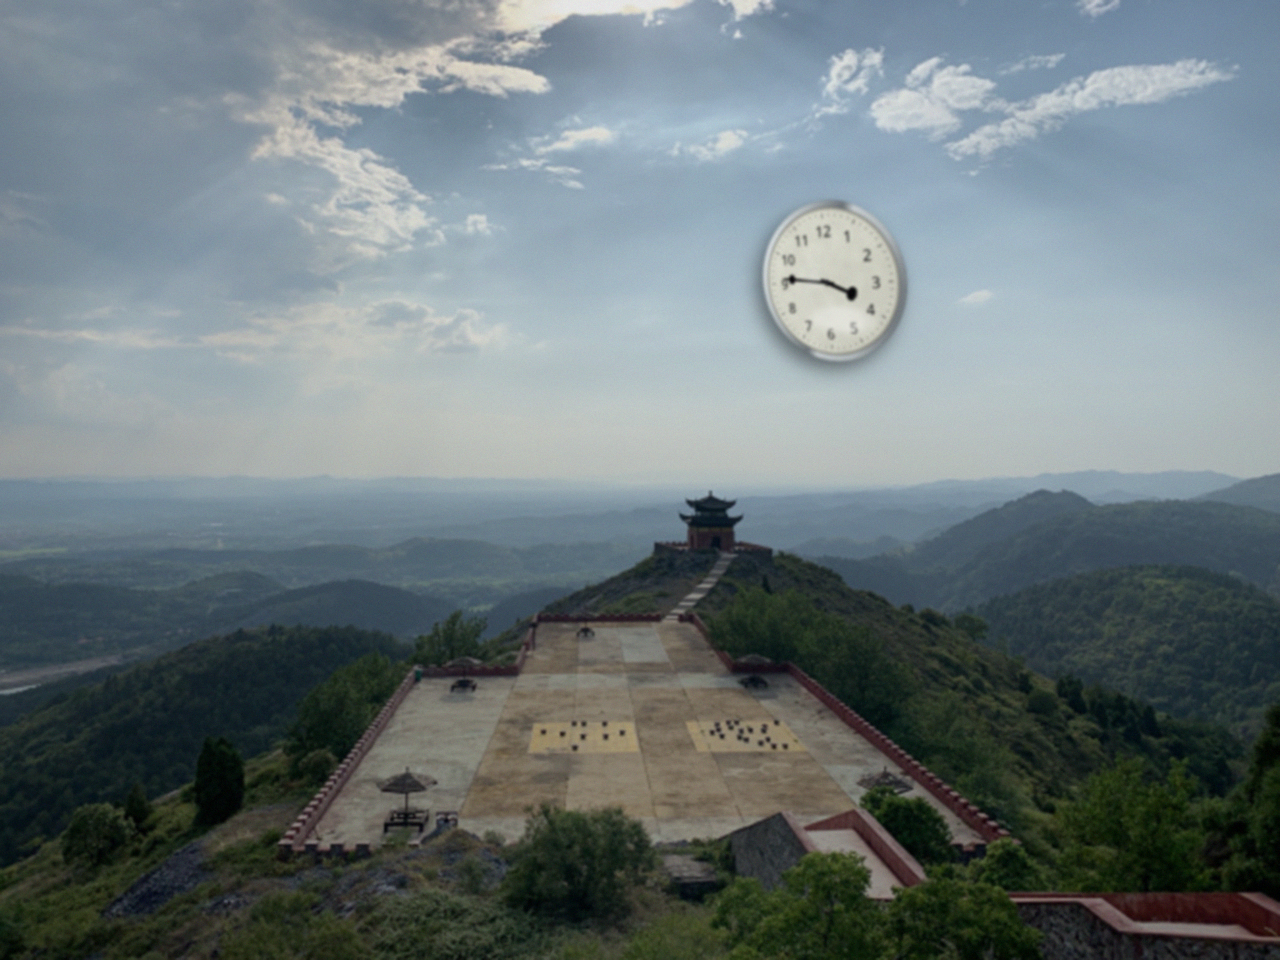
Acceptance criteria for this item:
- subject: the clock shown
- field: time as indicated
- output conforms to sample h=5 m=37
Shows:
h=3 m=46
